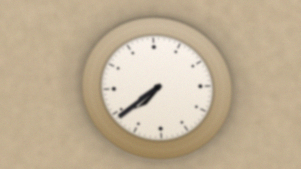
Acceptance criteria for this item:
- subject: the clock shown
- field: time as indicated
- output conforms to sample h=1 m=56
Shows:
h=7 m=39
